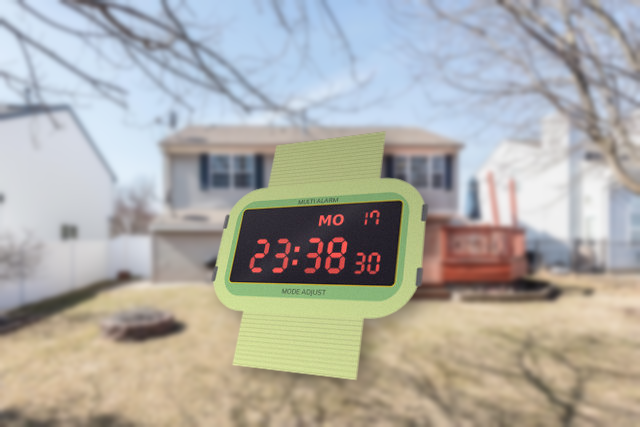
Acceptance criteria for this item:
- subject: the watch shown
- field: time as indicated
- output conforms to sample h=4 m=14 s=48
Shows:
h=23 m=38 s=30
